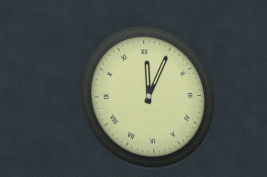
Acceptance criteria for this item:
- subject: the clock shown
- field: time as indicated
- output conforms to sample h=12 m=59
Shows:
h=12 m=5
